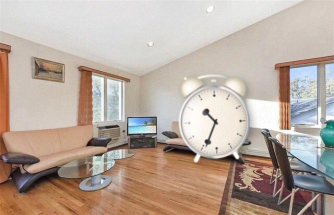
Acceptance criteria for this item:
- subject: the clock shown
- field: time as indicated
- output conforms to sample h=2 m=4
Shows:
h=10 m=34
